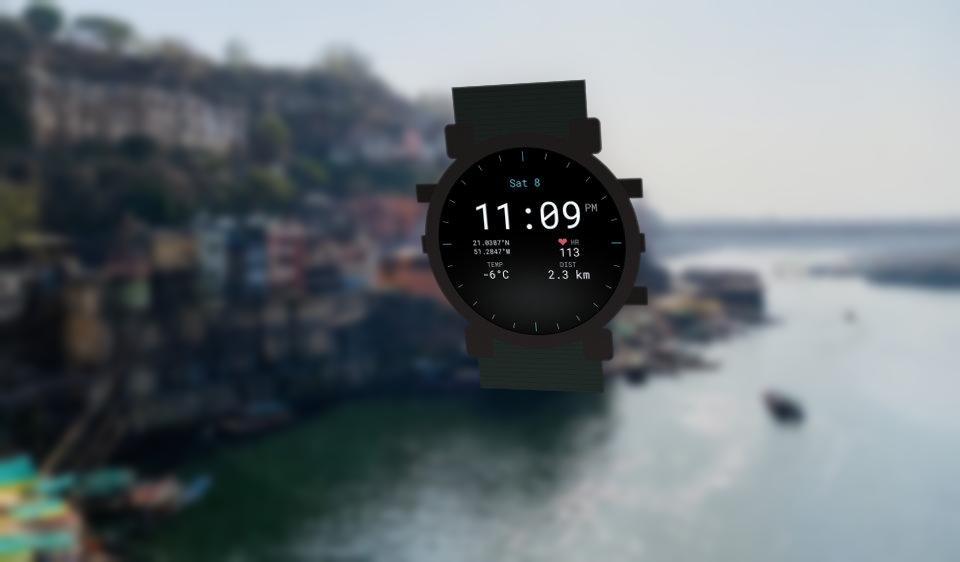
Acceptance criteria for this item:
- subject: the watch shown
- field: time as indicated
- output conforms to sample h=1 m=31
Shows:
h=11 m=9
